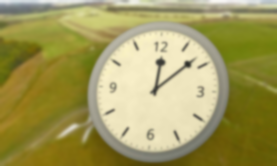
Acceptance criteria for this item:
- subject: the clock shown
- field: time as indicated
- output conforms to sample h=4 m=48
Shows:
h=12 m=8
